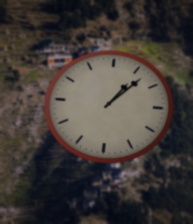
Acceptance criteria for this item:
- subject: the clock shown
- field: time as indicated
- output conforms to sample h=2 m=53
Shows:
h=1 m=7
